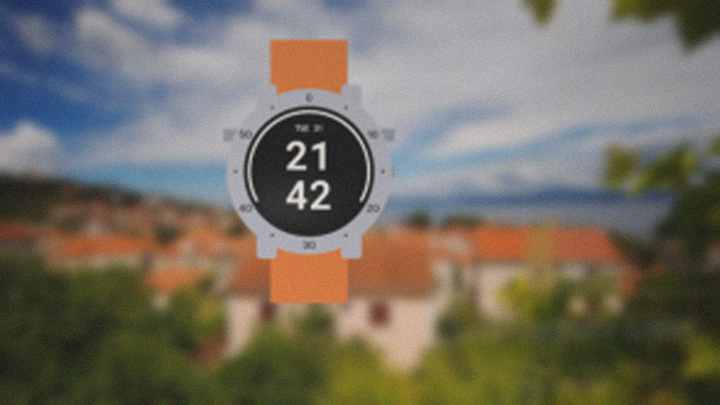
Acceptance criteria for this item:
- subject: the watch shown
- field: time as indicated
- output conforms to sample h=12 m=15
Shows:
h=21 m=42
